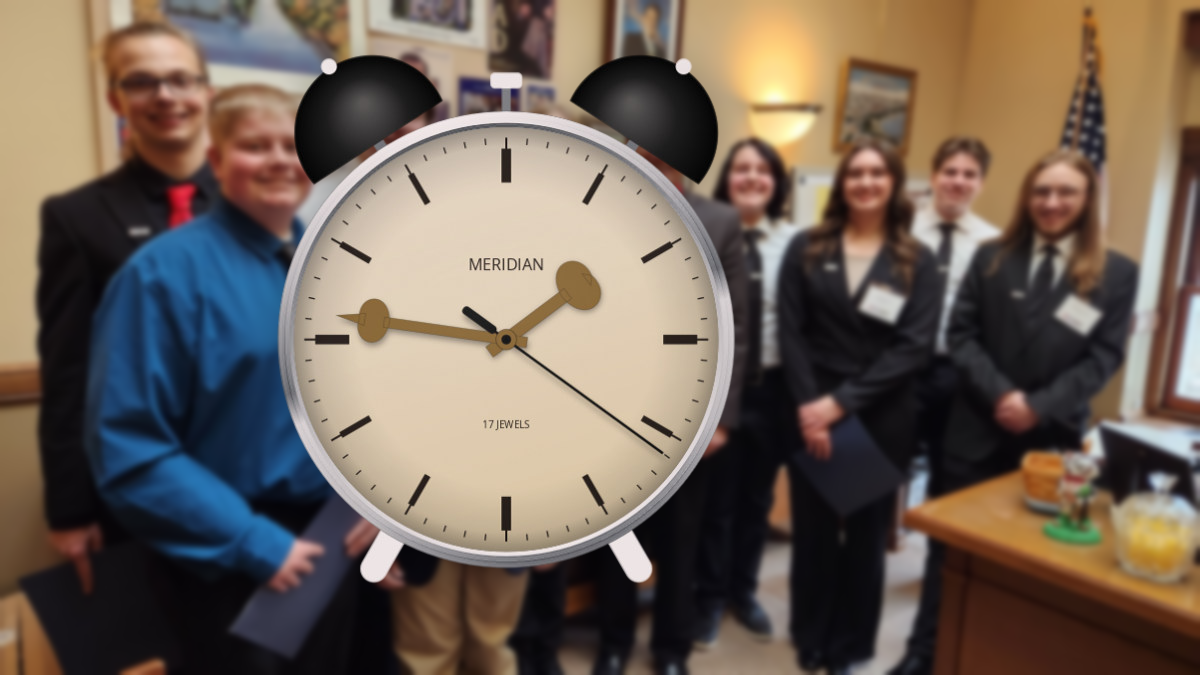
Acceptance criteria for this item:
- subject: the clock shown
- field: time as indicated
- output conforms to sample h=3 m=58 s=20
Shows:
h=1 m=46 s=21
